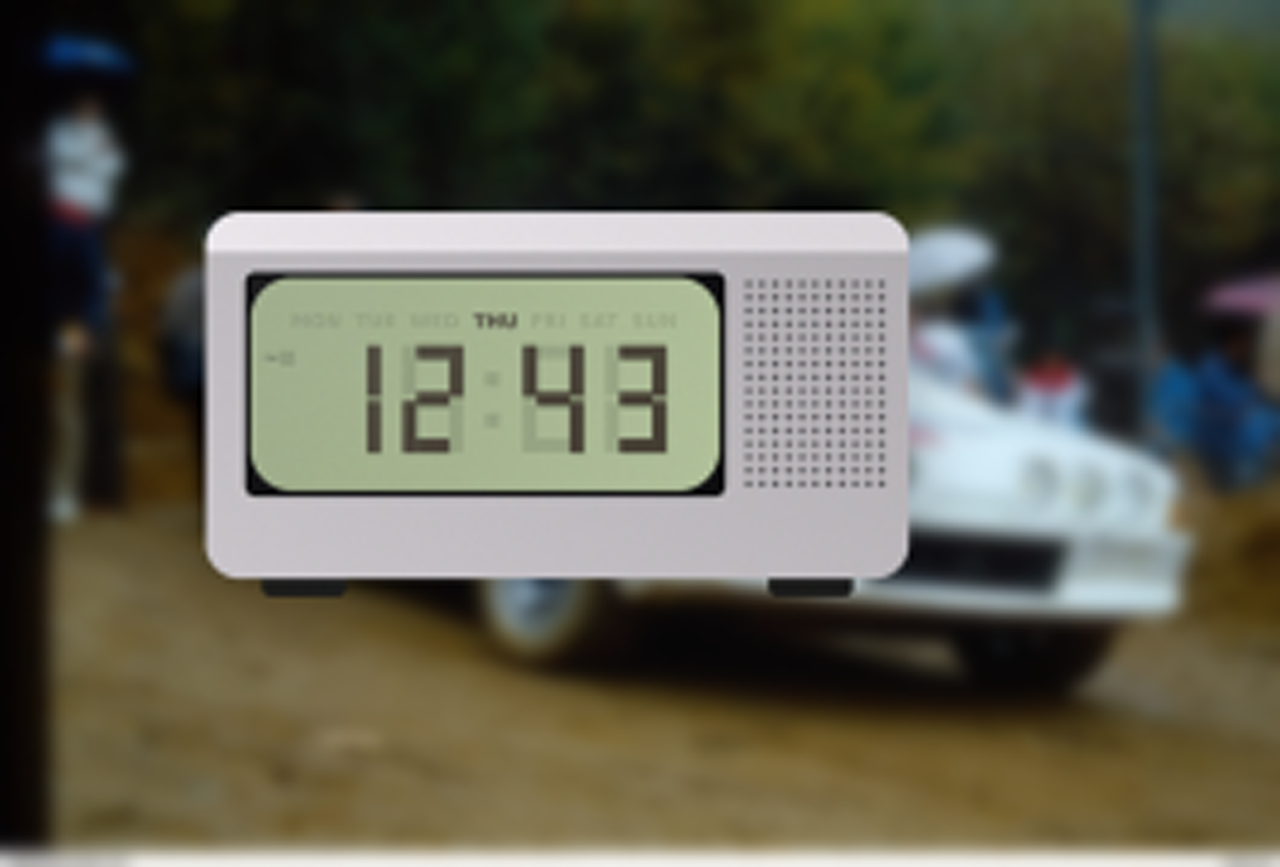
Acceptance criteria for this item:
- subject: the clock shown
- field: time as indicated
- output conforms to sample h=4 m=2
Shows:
h=12 m=43
